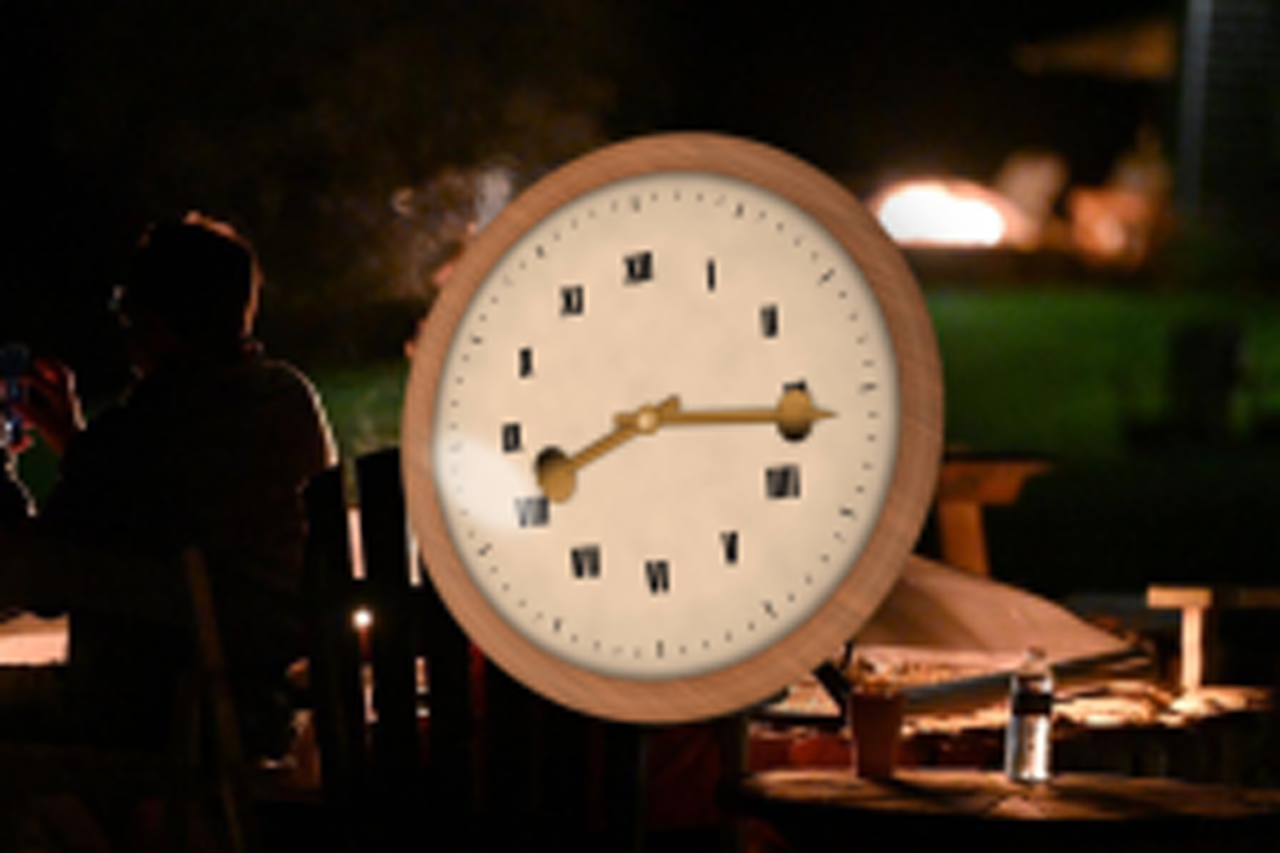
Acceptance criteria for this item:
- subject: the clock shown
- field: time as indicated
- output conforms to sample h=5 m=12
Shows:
h=8 m=16
